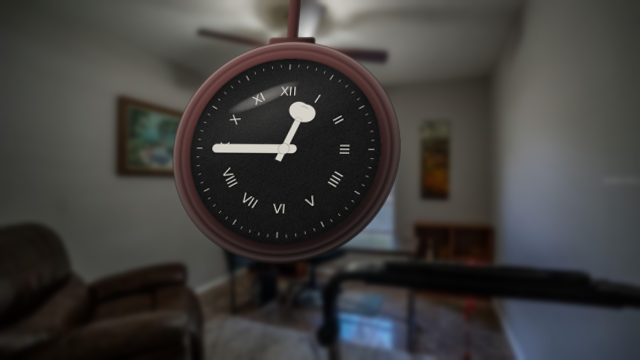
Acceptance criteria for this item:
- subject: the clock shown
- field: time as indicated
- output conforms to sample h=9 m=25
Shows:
h=12 m=45
